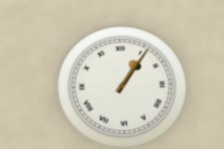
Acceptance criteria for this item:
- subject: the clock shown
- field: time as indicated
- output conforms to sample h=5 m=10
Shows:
h=1 m=6
